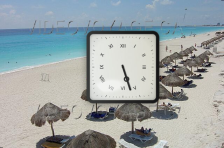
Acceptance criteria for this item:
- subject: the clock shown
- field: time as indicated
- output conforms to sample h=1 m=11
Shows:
h=5 m=27
